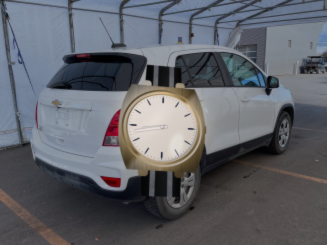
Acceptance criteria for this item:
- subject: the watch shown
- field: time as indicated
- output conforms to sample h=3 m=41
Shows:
h=8 m=43
